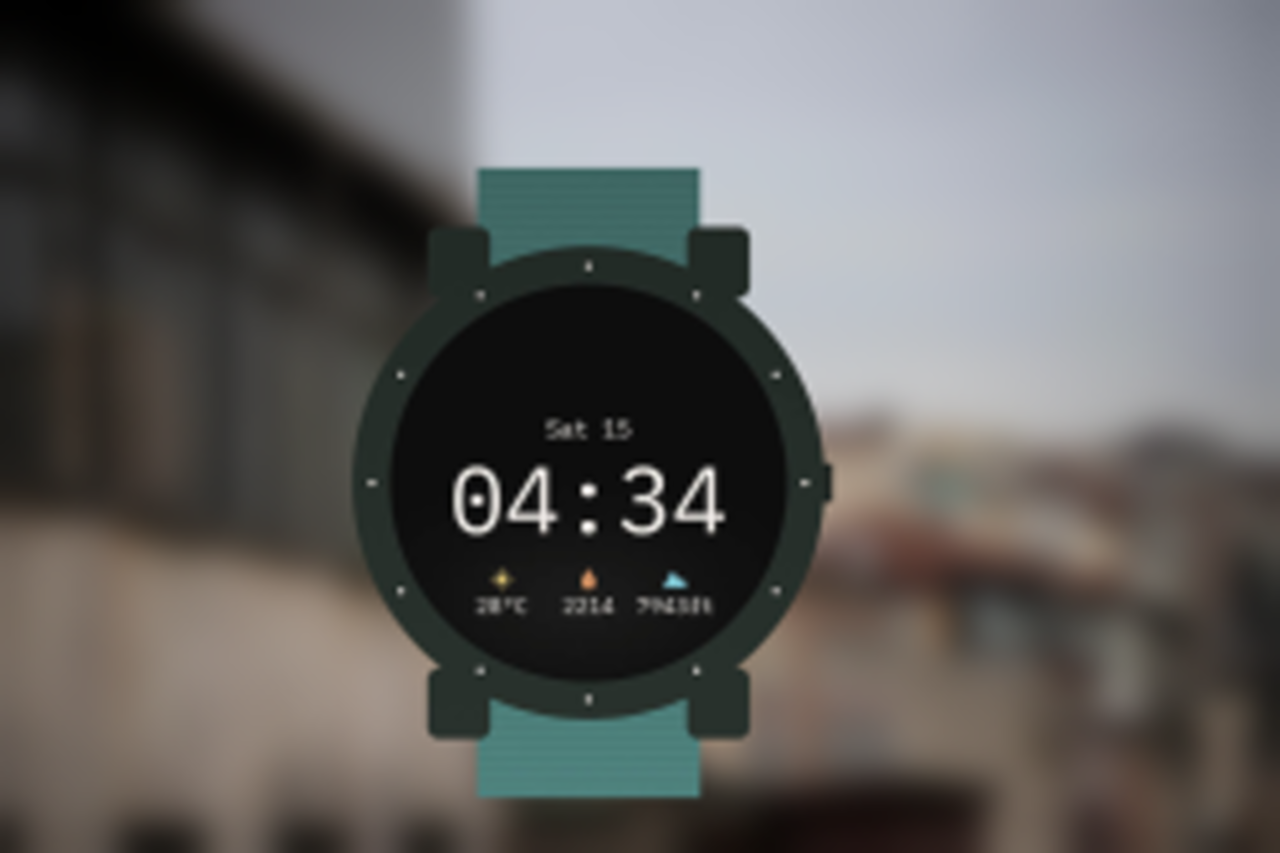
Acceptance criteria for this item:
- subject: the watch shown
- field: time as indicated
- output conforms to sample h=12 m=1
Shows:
h=4 m=34
